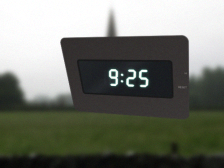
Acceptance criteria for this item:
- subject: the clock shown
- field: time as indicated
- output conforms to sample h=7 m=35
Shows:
h=9 m=25
